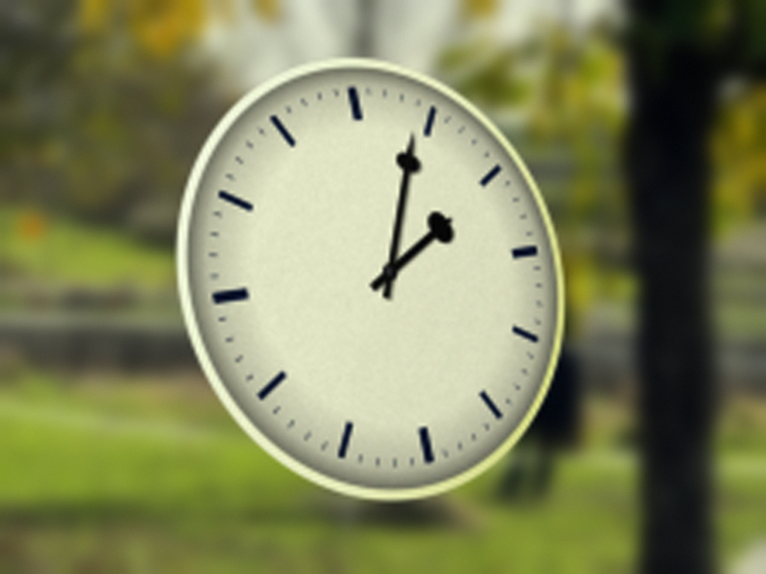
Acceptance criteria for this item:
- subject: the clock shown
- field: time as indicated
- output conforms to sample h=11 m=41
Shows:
h=2 m=4
